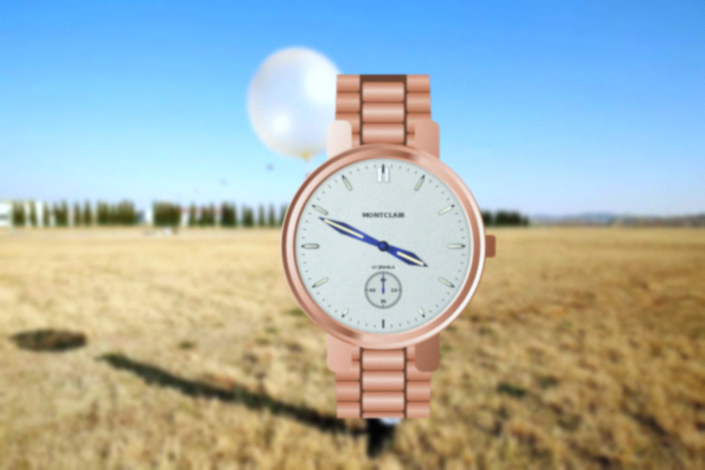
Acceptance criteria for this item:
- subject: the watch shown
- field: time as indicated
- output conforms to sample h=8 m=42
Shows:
h=3 m=49
